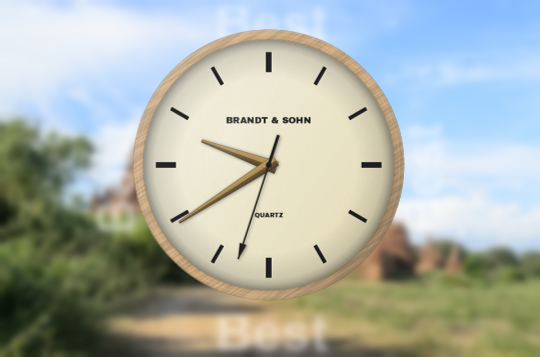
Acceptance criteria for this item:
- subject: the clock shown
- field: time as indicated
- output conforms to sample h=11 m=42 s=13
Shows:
h=9 m=39 s=33
